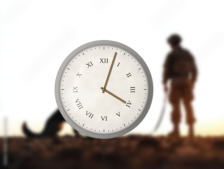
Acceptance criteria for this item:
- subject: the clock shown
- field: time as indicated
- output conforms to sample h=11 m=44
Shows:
h=4 m=3
